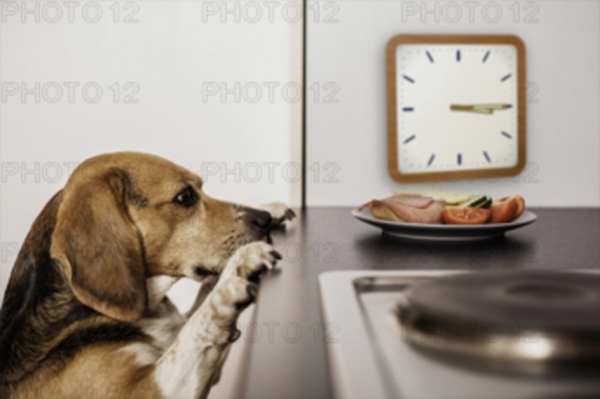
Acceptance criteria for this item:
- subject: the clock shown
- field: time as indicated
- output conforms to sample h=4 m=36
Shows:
h=3 m=15
